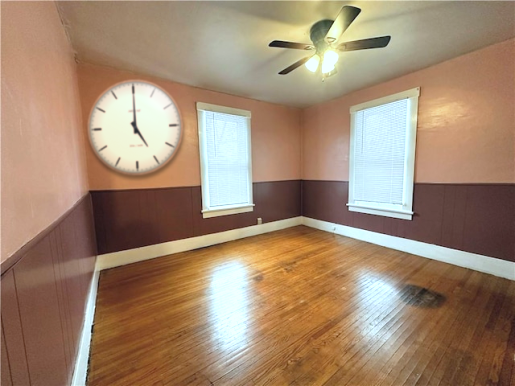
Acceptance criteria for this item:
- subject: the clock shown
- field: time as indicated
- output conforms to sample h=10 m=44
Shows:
h=5 m=0
